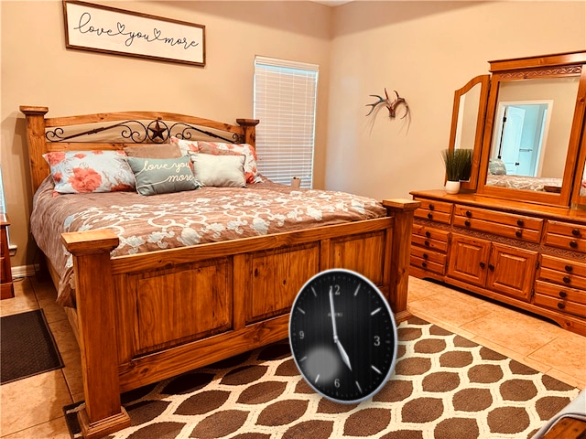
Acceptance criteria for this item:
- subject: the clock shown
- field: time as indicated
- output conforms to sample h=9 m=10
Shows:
h=4 m=59
